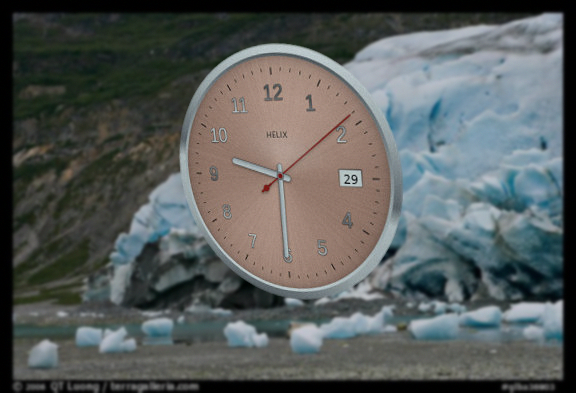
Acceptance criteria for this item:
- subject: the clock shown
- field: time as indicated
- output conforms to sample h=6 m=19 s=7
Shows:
h=9 m=30 s=9
